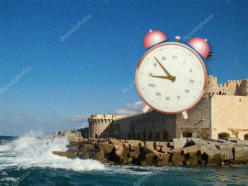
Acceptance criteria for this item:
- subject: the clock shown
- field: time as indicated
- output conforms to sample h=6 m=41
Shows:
h=8 m=52
